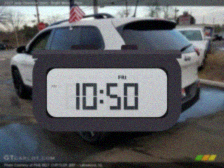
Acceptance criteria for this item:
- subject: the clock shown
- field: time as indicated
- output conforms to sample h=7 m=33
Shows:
h=10 m=50
